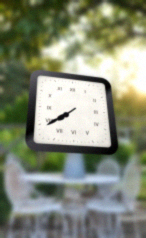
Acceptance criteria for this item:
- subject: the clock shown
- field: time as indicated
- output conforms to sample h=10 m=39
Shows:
h=7 m=39
